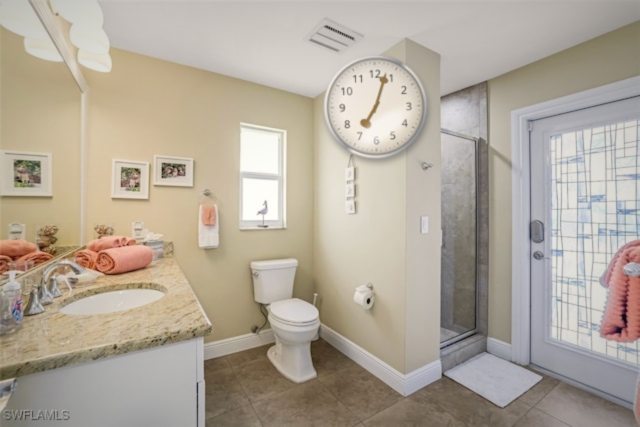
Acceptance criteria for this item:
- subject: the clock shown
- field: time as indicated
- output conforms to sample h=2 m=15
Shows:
h=7 m=3
